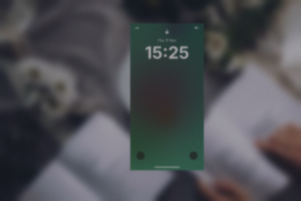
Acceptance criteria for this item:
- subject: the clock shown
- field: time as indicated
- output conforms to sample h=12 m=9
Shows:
h=15 m=25
